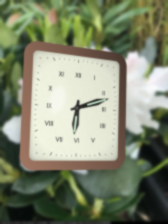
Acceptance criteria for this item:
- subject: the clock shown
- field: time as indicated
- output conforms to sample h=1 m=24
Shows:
h=6 m=12
